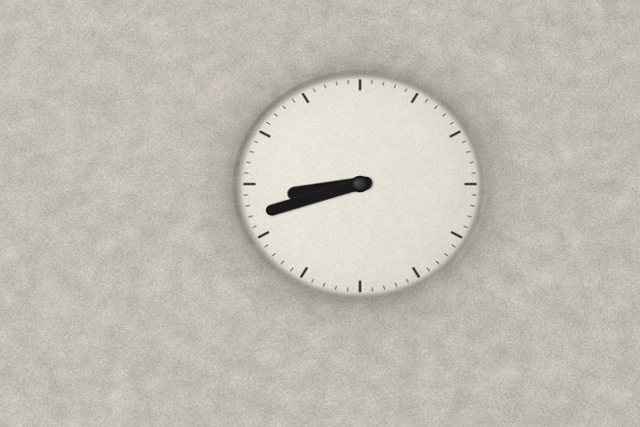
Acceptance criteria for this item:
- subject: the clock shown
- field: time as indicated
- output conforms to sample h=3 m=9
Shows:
h=8 m=42
